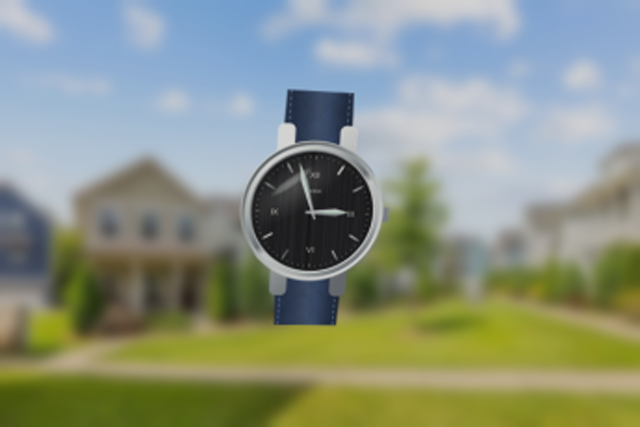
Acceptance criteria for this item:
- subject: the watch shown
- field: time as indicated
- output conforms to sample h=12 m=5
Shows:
h=2 m=57
